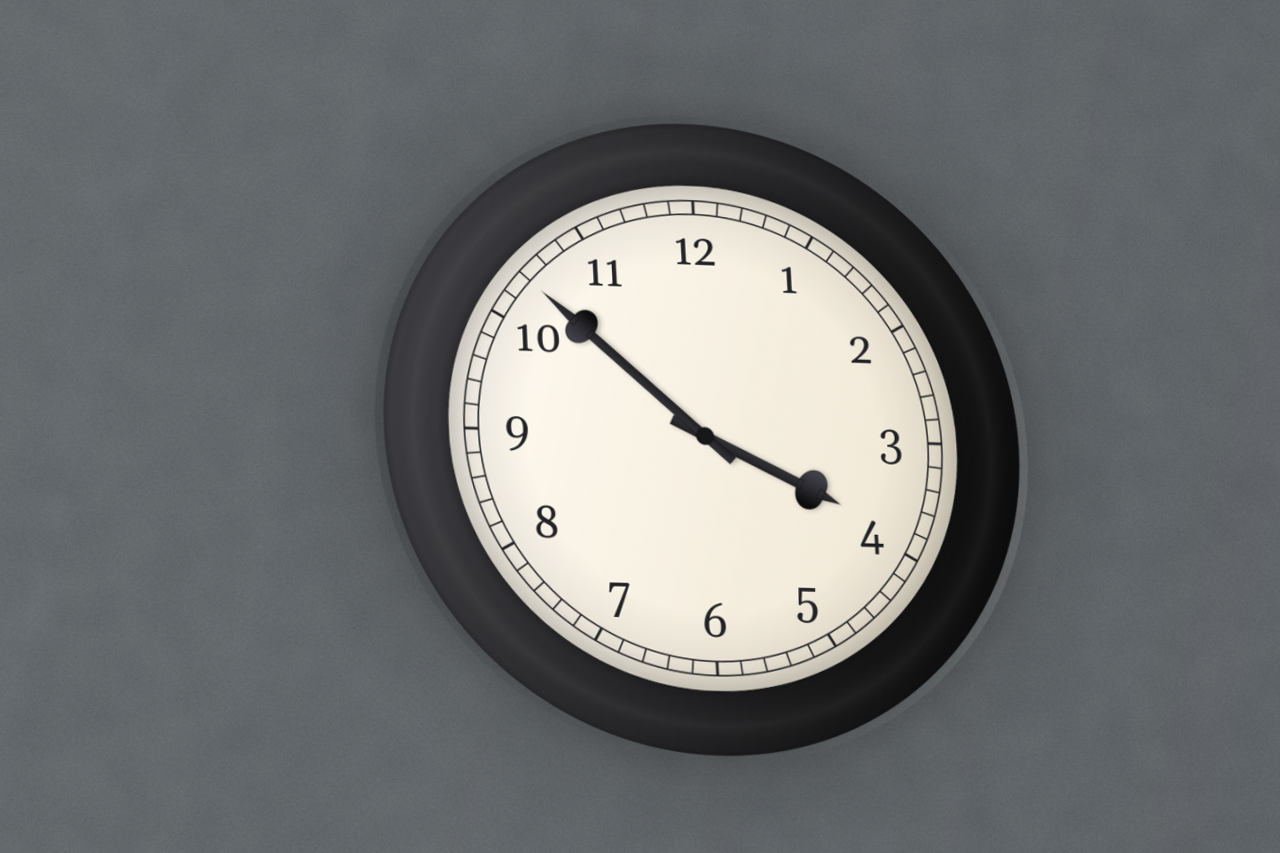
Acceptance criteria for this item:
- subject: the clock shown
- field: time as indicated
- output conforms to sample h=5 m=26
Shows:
h=3 m=52
